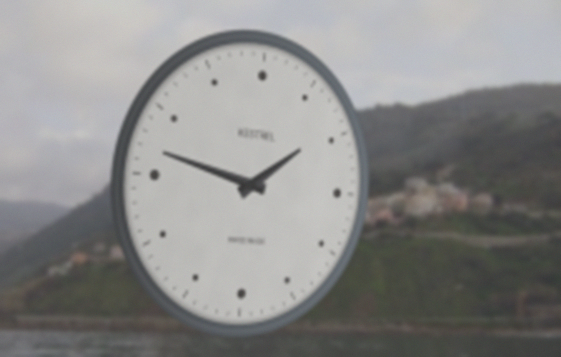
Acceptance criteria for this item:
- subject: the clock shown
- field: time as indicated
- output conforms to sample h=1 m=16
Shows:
h=1 m=47
